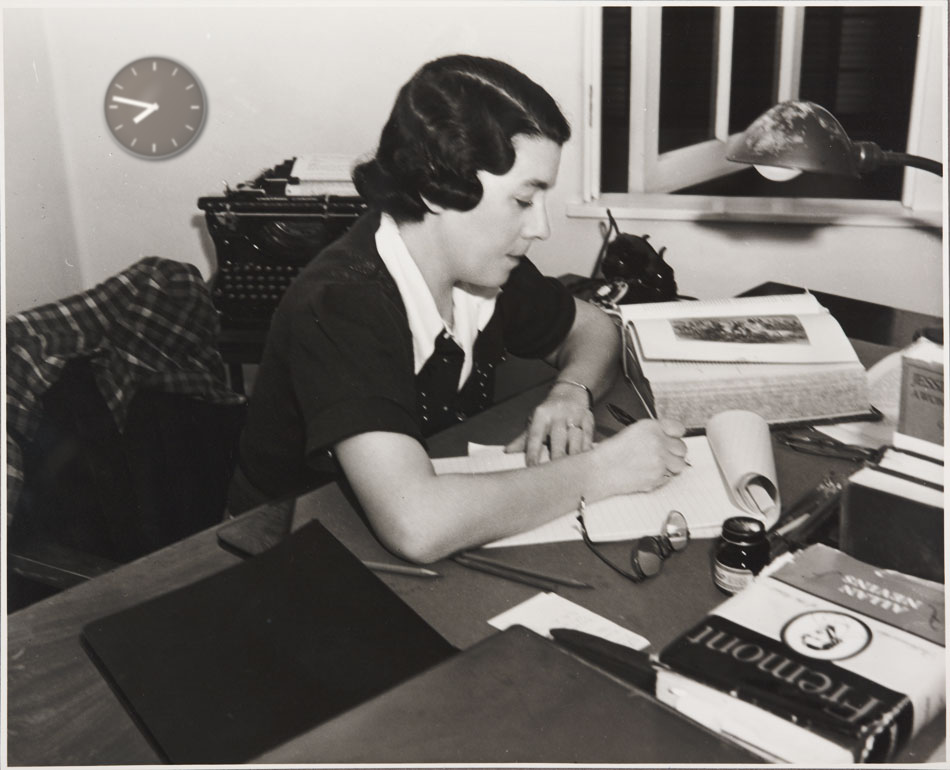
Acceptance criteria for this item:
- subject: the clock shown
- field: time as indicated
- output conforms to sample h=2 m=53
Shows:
h=7 m=47
